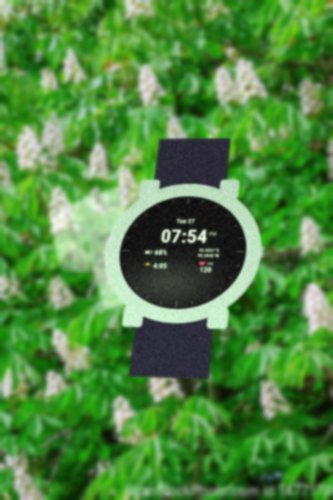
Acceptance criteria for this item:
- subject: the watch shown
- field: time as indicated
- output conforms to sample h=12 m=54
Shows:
h=7 m=54
